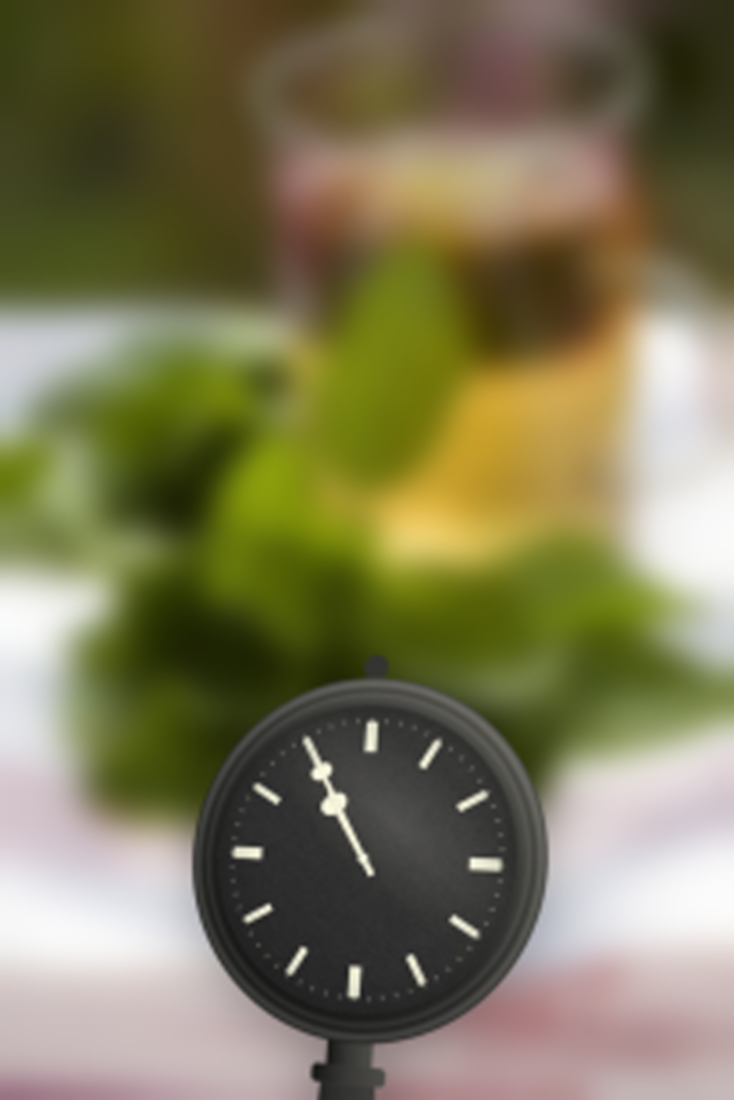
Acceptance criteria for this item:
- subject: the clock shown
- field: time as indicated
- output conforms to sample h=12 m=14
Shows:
h=10 m=55
